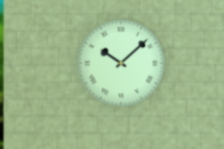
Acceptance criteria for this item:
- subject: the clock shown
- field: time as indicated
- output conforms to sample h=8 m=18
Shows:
h=10 m=8
